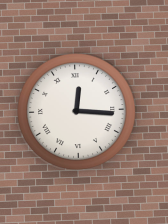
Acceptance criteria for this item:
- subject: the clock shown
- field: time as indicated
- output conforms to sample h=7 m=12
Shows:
h=12 m=16
